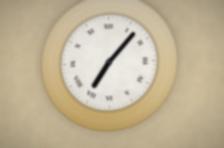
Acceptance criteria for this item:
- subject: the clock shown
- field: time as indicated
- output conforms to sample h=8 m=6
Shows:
h=7 m=7
